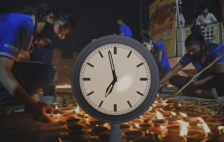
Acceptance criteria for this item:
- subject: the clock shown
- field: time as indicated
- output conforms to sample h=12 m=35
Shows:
h=6 m=58
